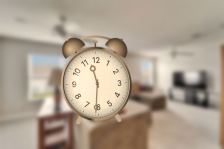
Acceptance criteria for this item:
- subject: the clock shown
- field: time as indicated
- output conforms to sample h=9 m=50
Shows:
h=11 m=31
